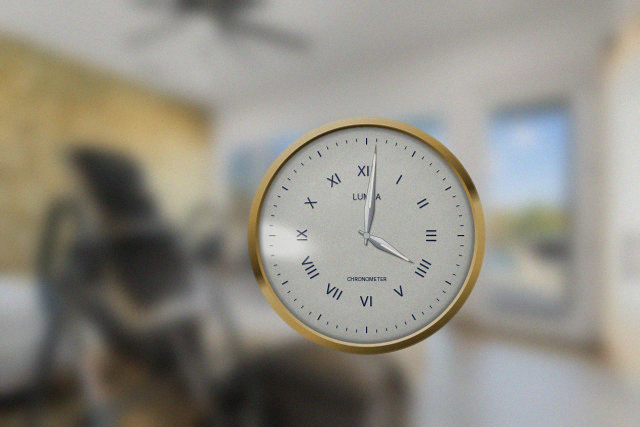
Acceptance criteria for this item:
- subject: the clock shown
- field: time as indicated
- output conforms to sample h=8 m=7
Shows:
h=4 m=1
